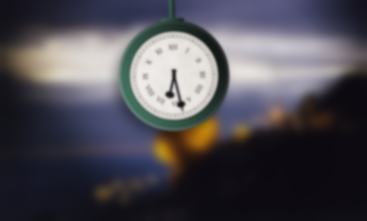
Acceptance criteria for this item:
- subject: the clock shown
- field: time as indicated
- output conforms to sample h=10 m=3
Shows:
h=6 m=28
